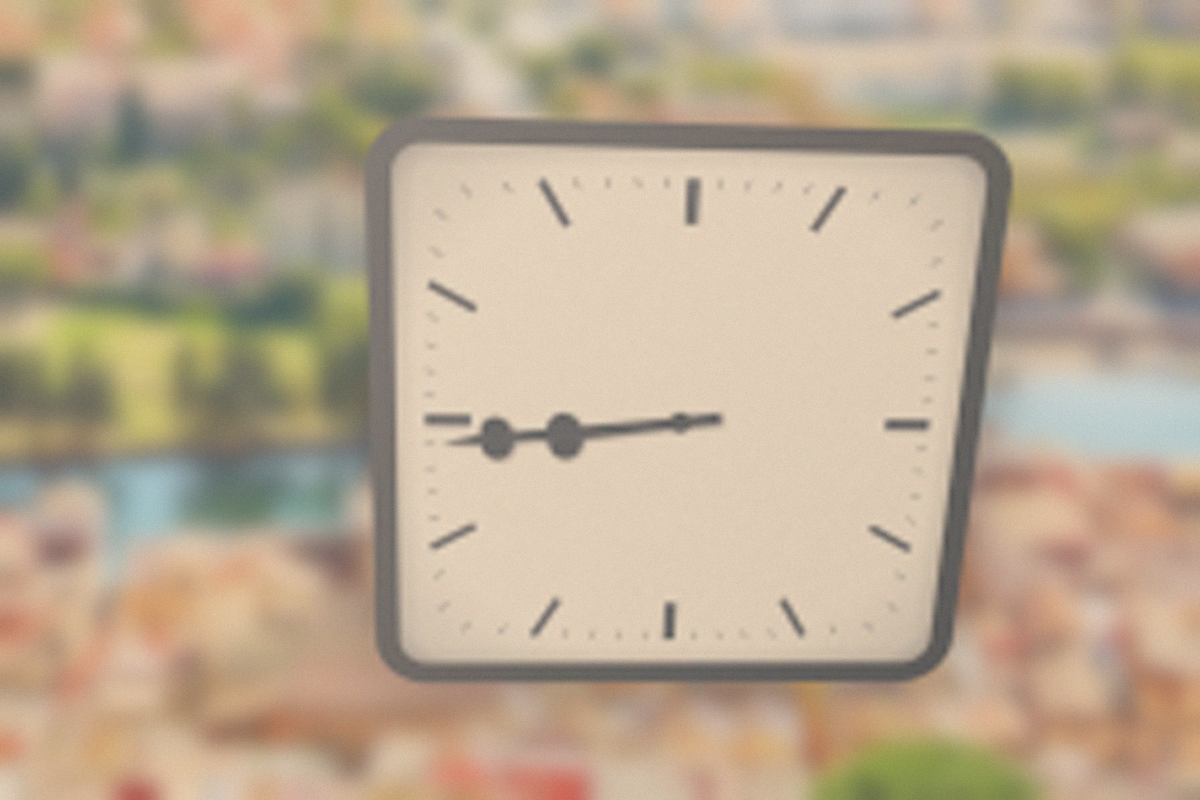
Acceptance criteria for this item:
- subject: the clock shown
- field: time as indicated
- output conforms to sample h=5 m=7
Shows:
h=8 m=44
